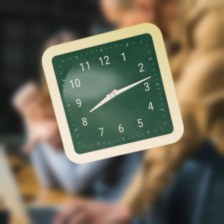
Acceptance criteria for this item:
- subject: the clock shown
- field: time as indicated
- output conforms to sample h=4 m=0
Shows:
h=8 m=13
